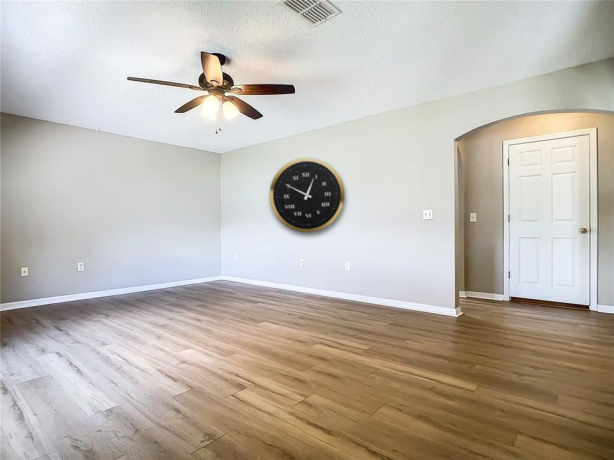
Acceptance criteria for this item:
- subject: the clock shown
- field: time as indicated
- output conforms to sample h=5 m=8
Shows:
h=12 m=50
